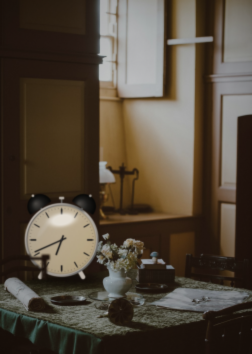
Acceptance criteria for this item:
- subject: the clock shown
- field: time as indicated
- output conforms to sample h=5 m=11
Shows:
h=6 m=41
